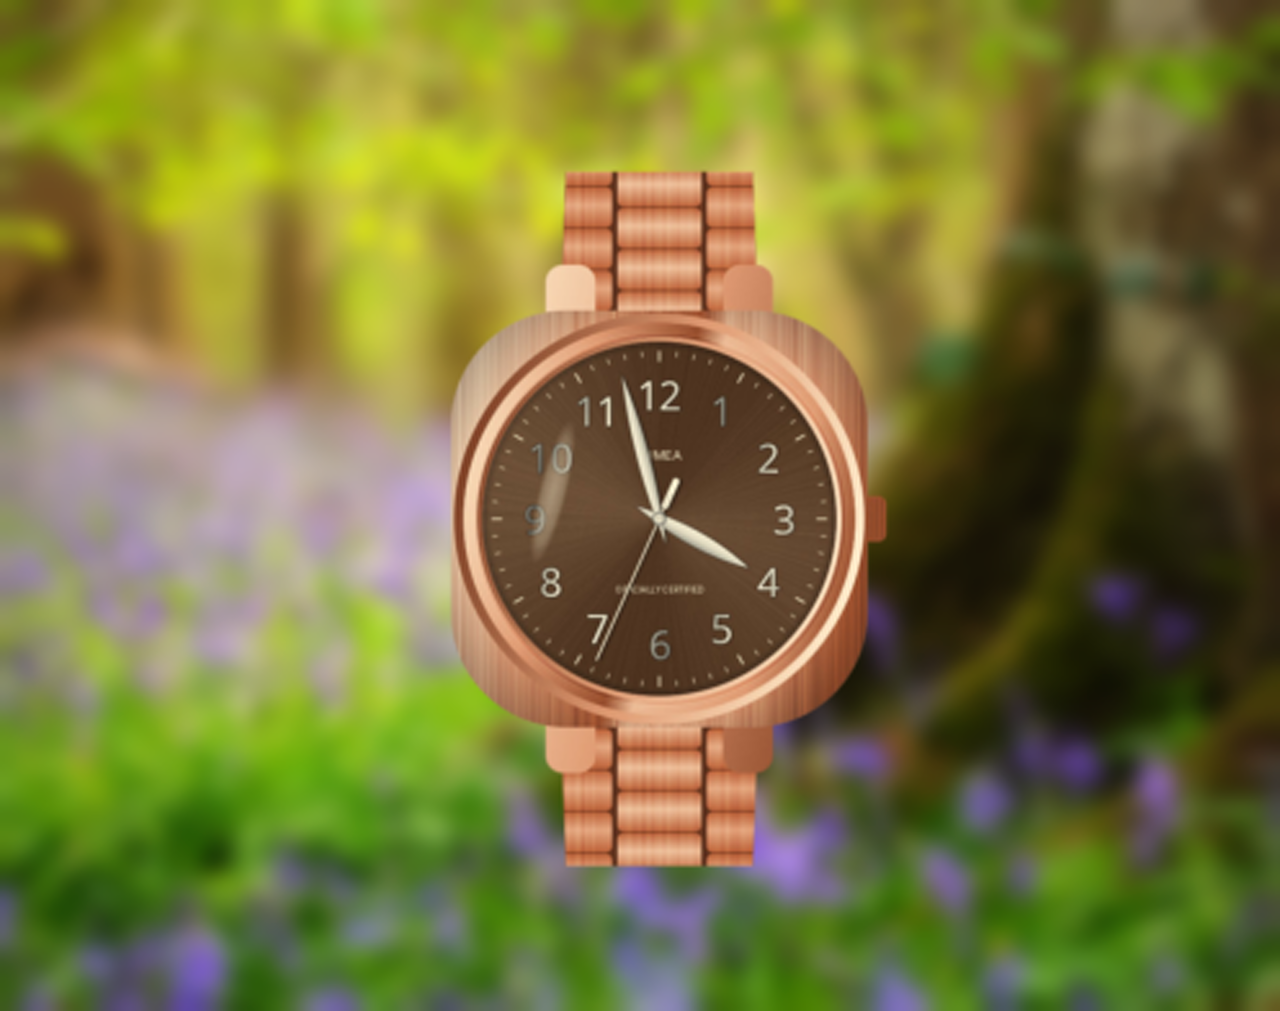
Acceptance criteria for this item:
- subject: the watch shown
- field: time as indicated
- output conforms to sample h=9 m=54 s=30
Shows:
h=3 m=57 s=34
